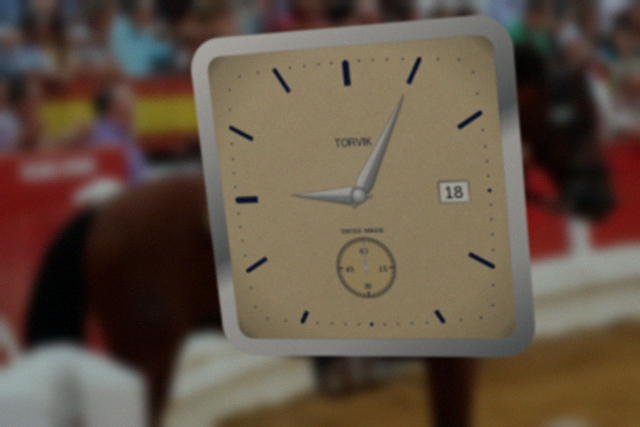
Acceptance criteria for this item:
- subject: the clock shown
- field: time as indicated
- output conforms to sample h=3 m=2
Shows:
h=9 m=5
